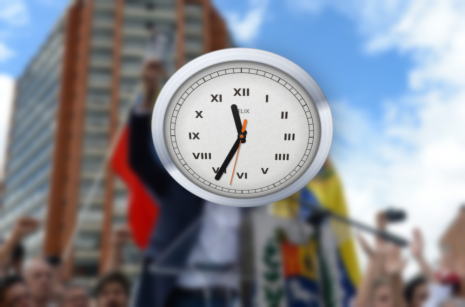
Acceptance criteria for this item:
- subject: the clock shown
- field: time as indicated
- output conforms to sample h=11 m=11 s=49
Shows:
h=11 m=34 s=32
